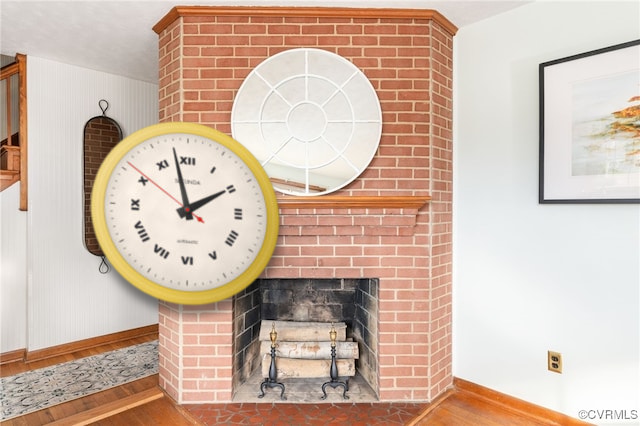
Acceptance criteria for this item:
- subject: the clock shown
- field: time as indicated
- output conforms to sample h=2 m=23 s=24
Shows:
h=1 m=57 s=51
